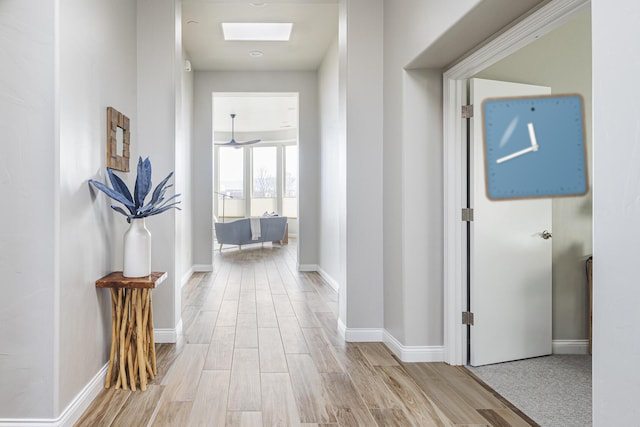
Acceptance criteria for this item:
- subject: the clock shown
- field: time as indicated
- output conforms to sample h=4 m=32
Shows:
h=11 m=42
